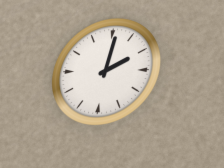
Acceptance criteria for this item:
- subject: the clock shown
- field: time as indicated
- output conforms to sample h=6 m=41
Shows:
h=2 m=1
